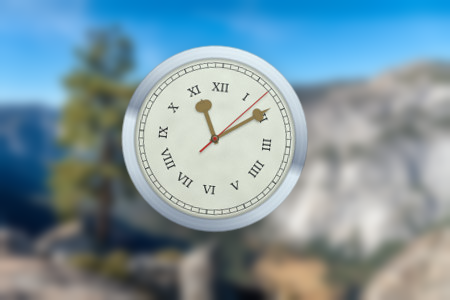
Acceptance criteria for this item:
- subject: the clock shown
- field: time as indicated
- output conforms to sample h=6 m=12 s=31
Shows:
h=11 m=9 s=7
